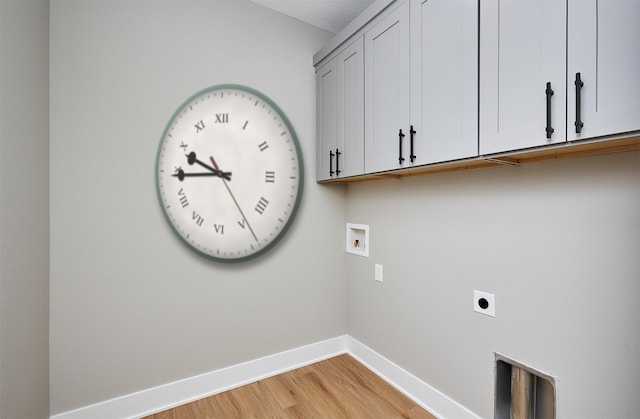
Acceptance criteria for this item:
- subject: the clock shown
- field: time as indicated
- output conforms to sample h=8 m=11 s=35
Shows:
h=9 m=44 s=24
